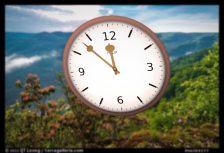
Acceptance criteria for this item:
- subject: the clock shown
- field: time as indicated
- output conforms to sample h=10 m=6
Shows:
h=11 m=53
